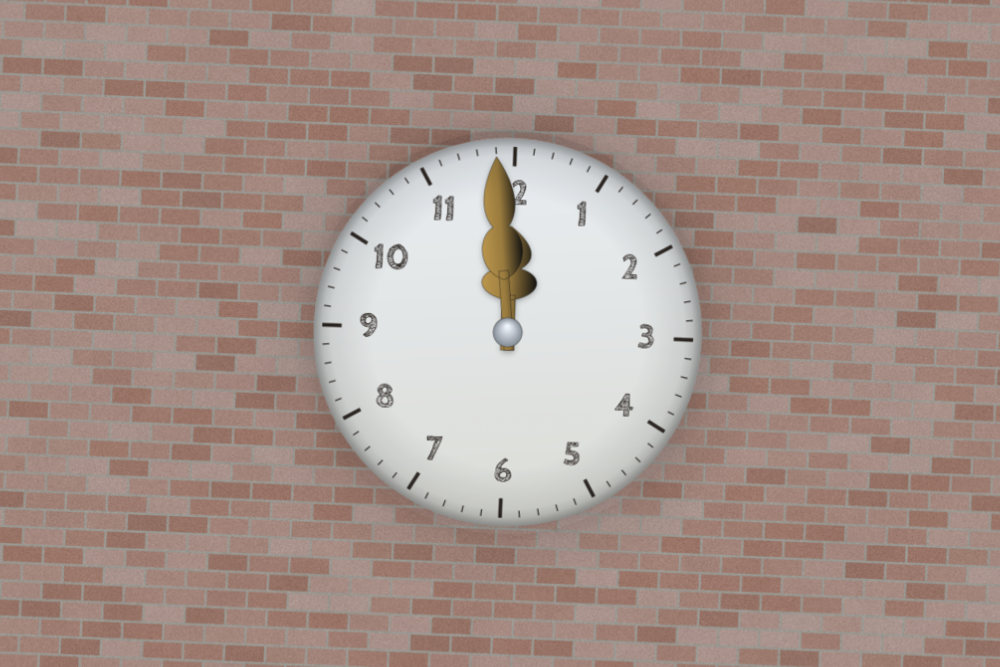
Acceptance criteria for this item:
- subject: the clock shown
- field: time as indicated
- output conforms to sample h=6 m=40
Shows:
h=11 m=59
